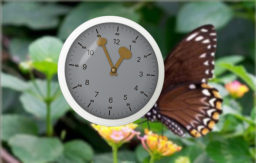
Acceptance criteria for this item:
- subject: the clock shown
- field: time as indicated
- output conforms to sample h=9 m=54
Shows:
h=12 m=55
